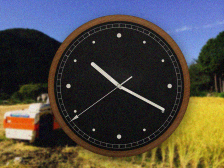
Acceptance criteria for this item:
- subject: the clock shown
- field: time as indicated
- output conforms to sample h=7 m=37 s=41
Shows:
h=10 m=19 s=39
